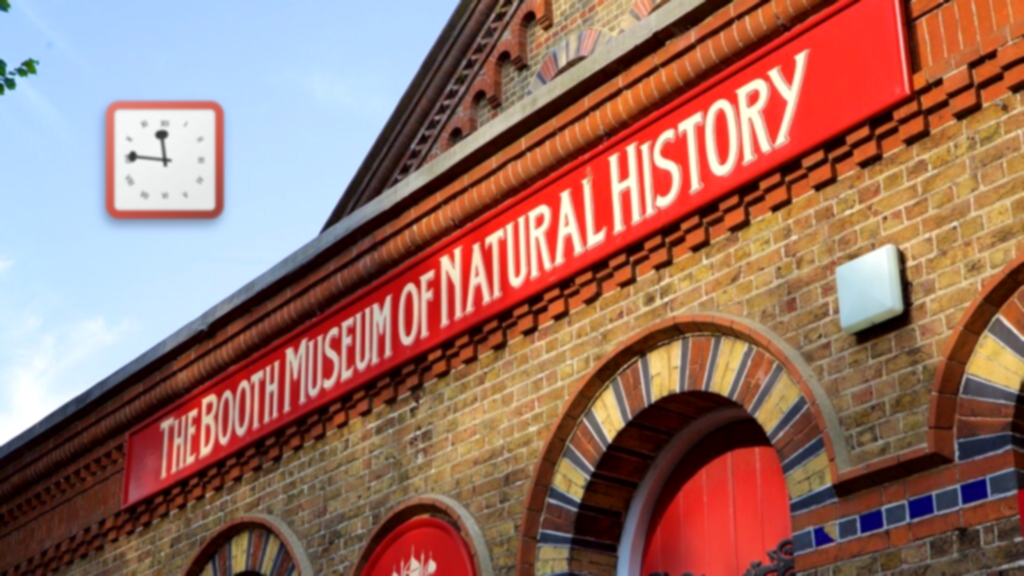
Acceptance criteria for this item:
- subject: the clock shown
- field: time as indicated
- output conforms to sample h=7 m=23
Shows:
h=11 m=46
